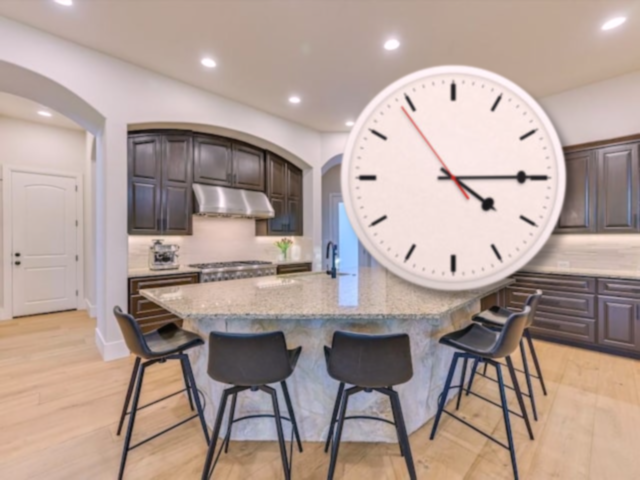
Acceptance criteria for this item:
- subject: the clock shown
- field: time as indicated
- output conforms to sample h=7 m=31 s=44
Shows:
h=4 m=14 s=54
